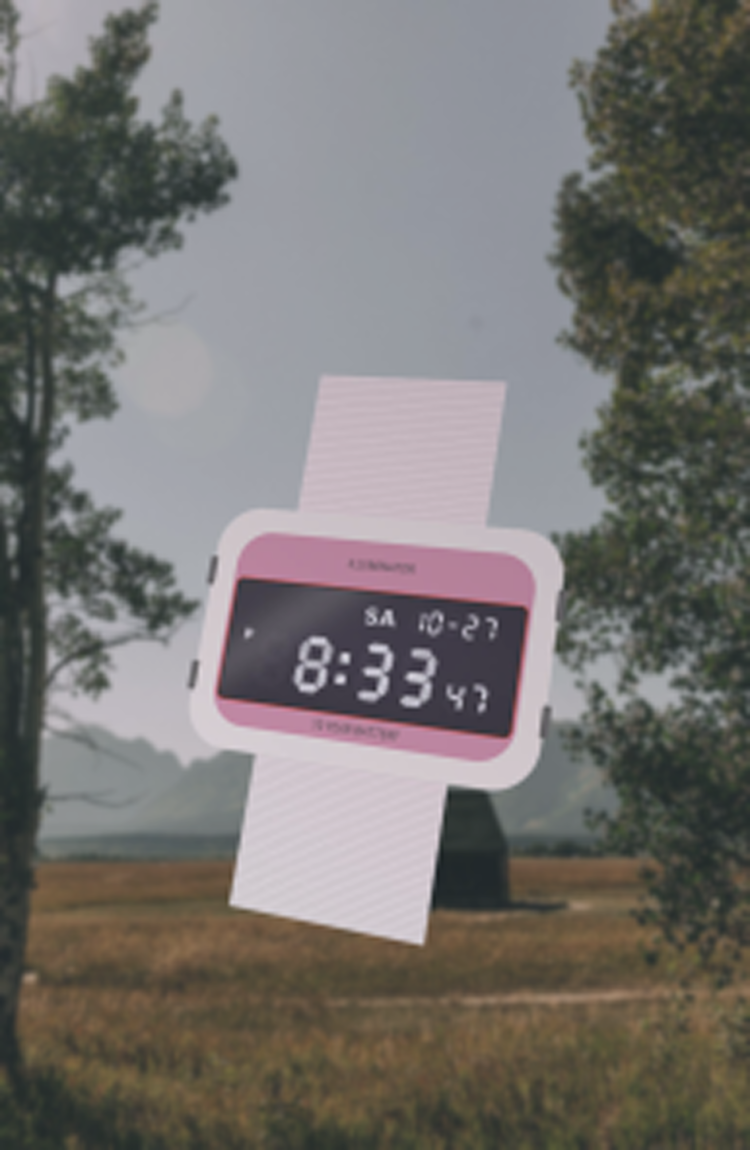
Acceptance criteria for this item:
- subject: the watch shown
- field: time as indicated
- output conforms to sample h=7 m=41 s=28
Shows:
h=8 m=33 s=47
